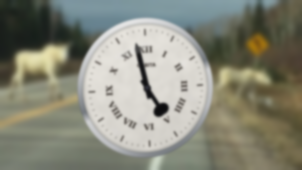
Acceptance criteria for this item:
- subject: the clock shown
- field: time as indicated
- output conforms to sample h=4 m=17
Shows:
h=4 m=58
